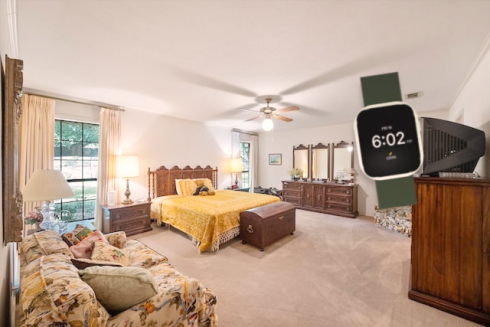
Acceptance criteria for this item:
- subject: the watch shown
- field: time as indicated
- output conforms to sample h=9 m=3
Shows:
h=6 m=2
